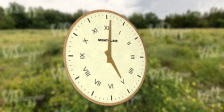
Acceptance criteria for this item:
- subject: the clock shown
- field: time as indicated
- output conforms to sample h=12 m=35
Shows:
h=5 m=1
